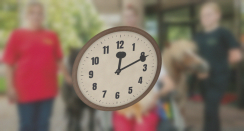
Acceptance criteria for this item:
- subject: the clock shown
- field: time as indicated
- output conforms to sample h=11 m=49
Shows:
h=12 m=11
